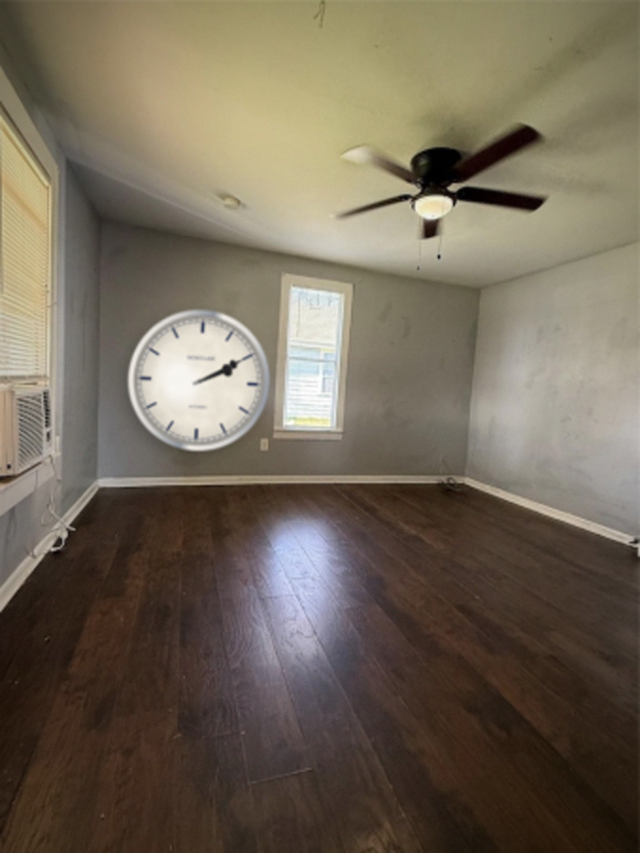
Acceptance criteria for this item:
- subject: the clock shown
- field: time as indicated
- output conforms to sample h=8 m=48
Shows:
h=2 m=10
